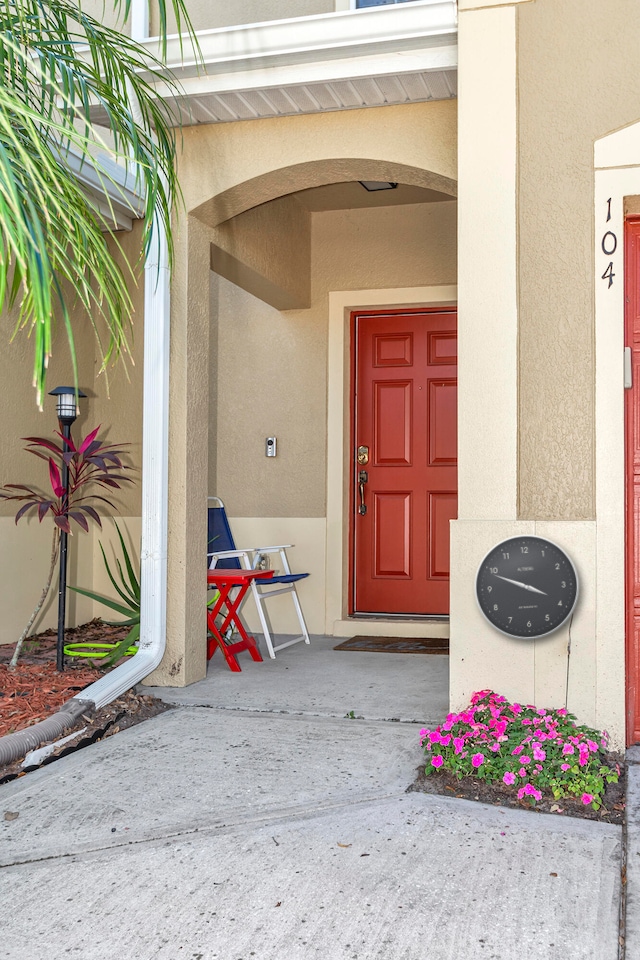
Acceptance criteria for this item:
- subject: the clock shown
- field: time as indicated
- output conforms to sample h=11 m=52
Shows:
h=3 m=49
